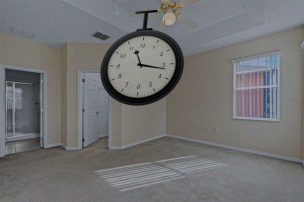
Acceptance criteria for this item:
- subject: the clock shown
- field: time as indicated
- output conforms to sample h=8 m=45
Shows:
h=11 m=17
